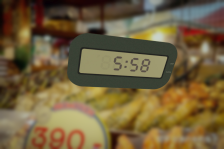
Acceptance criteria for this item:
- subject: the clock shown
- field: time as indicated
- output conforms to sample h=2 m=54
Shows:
h=5 m=58
